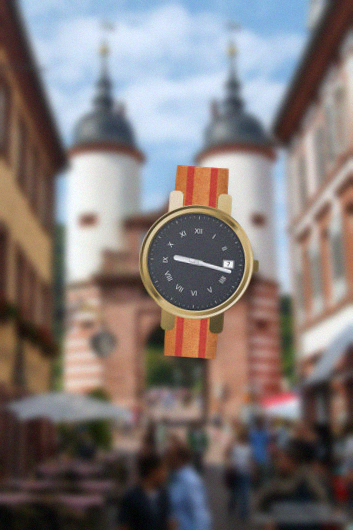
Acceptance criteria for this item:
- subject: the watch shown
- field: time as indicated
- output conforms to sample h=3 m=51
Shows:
h=9 m=17
